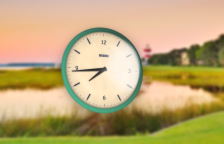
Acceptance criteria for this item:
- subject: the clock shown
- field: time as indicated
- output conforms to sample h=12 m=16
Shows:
h=7 m=44
